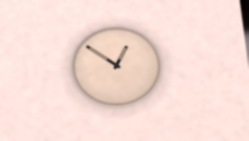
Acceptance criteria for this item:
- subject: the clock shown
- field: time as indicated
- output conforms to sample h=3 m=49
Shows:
h=12 m=51
